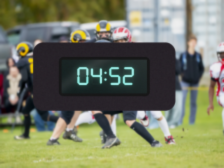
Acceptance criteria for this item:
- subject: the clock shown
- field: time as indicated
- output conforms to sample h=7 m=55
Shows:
h=4 m=52
